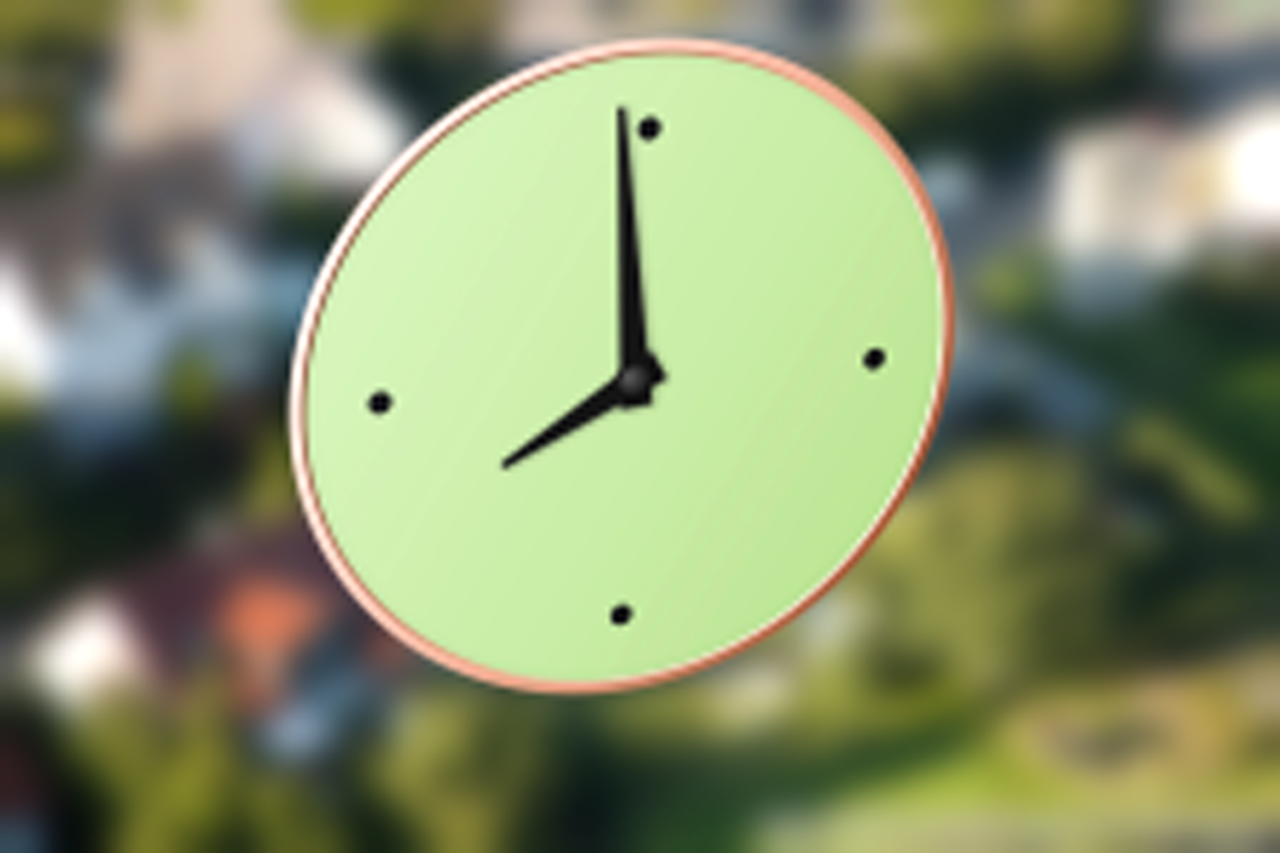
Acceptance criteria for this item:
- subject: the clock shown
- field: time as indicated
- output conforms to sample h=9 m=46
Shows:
h=7 m=59
